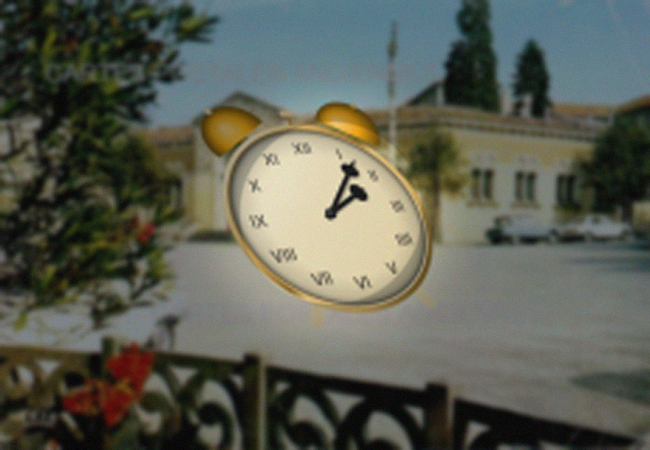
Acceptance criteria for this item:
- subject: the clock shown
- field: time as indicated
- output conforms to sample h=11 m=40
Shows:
h=2 m=7
